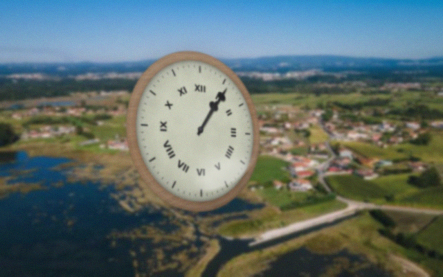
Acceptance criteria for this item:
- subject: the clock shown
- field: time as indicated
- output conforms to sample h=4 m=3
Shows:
h=1 m=6
